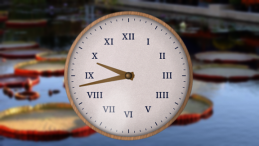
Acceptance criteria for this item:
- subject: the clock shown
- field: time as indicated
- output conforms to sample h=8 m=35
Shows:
h=9 m=43
